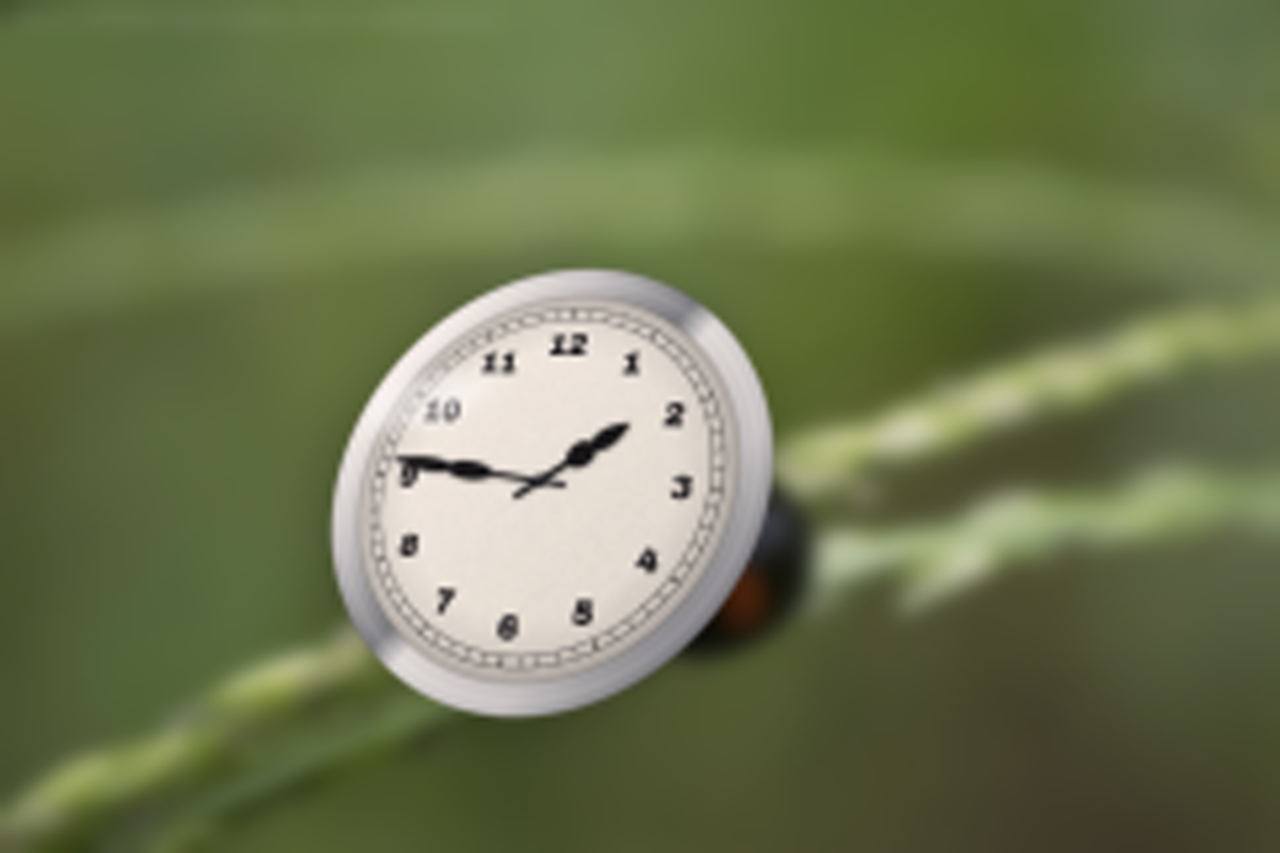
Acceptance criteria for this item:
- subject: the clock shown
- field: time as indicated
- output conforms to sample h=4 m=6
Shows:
h=1 m=46
